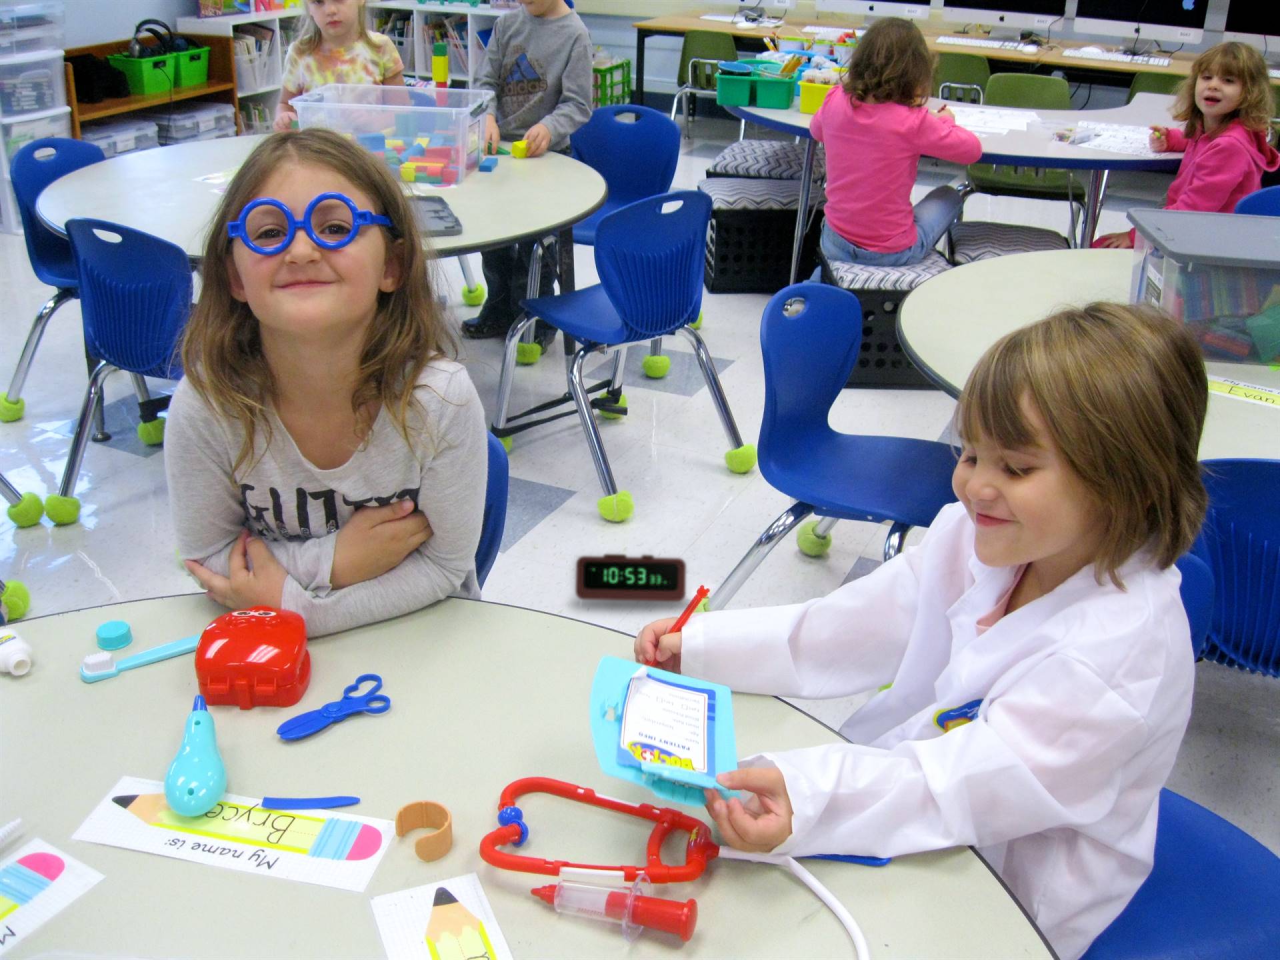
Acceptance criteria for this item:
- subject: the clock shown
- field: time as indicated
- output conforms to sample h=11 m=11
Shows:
h=10 m=53
